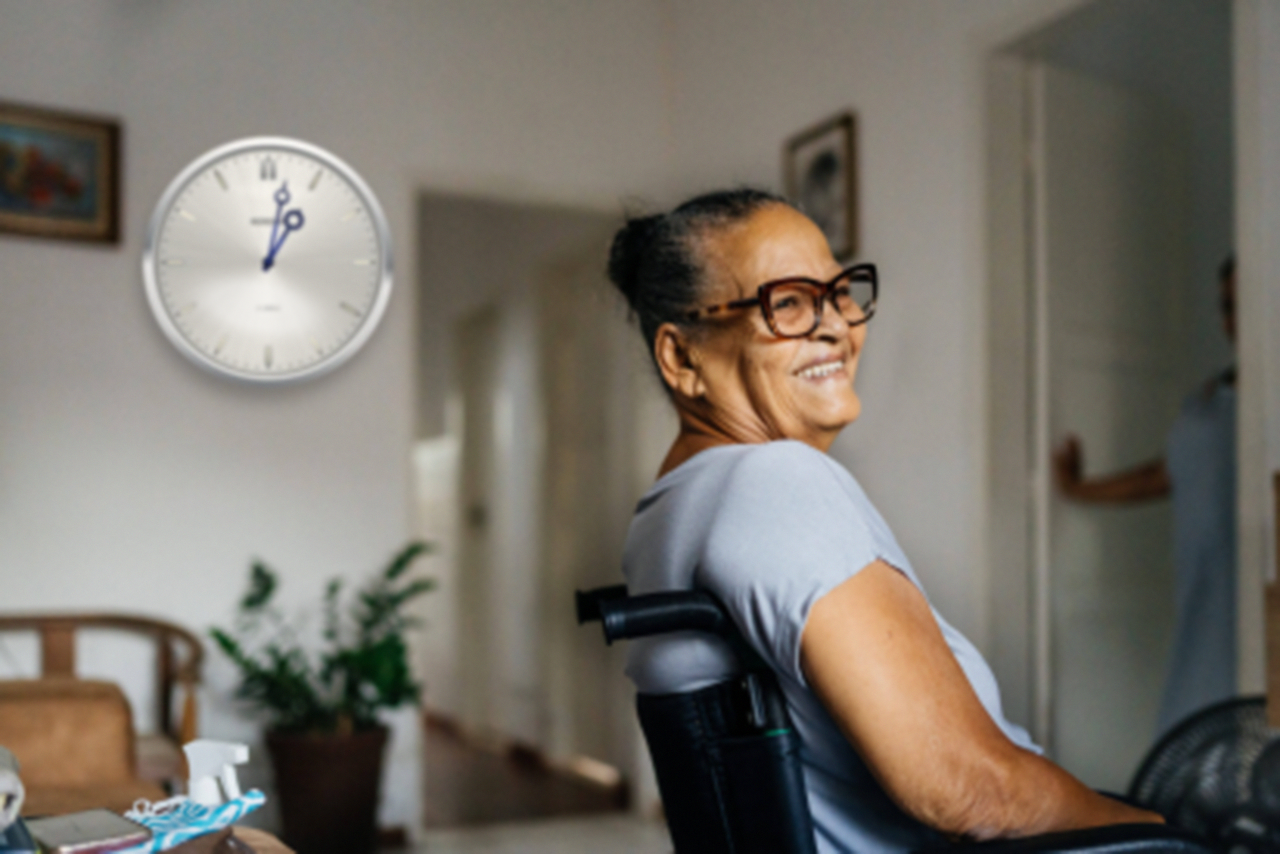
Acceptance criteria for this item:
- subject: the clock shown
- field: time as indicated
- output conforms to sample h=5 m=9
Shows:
h=1 m=2
